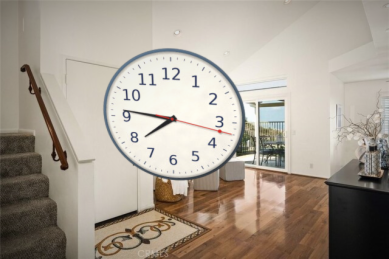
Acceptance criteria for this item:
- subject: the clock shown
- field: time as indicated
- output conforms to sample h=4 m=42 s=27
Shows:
h=7 m=46 s=17
